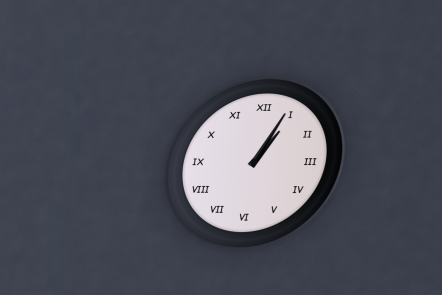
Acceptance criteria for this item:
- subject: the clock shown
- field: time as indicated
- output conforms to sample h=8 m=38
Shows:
h=1 m=4
